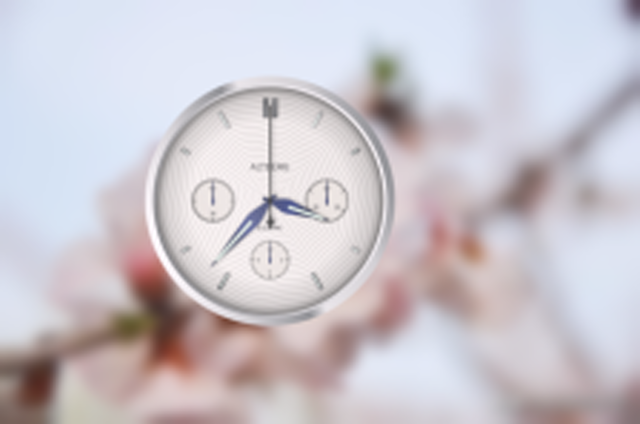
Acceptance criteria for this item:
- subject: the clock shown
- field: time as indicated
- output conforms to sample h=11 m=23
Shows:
h=3 m=37
